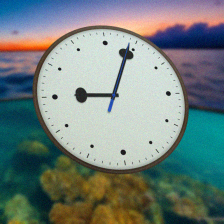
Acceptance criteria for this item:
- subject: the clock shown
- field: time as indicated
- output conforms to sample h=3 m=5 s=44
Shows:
h=9 m=4 s=4
